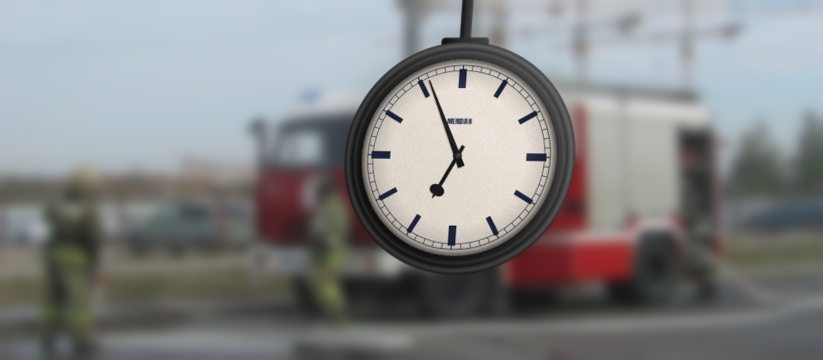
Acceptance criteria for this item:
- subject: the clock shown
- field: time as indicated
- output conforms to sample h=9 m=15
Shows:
h=6 m=56
